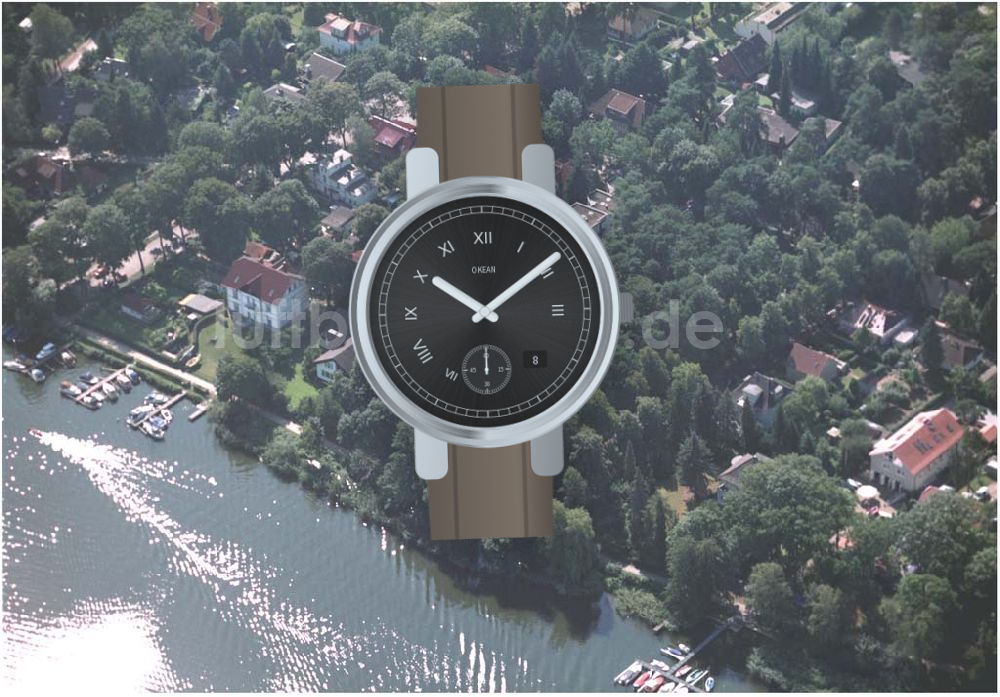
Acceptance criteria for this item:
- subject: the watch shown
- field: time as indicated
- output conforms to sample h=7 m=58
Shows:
h=10 m=9
